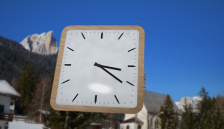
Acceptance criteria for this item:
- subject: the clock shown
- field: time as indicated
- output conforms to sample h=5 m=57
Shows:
h=3 m=21
